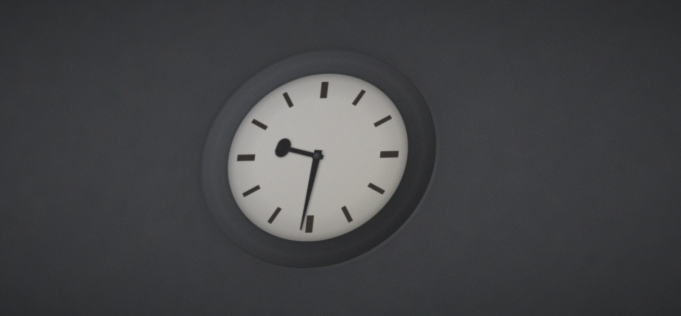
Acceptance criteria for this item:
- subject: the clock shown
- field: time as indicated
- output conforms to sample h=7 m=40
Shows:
h=9 m=31
